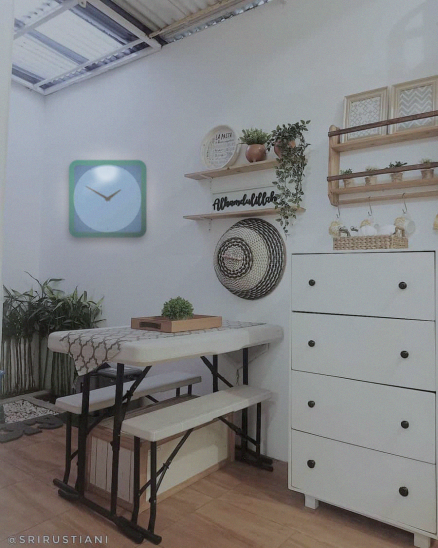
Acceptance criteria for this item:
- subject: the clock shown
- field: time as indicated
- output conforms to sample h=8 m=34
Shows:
h=1 m=50
